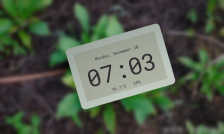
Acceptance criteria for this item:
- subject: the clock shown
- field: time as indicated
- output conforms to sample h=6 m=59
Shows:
h=7 m=3
